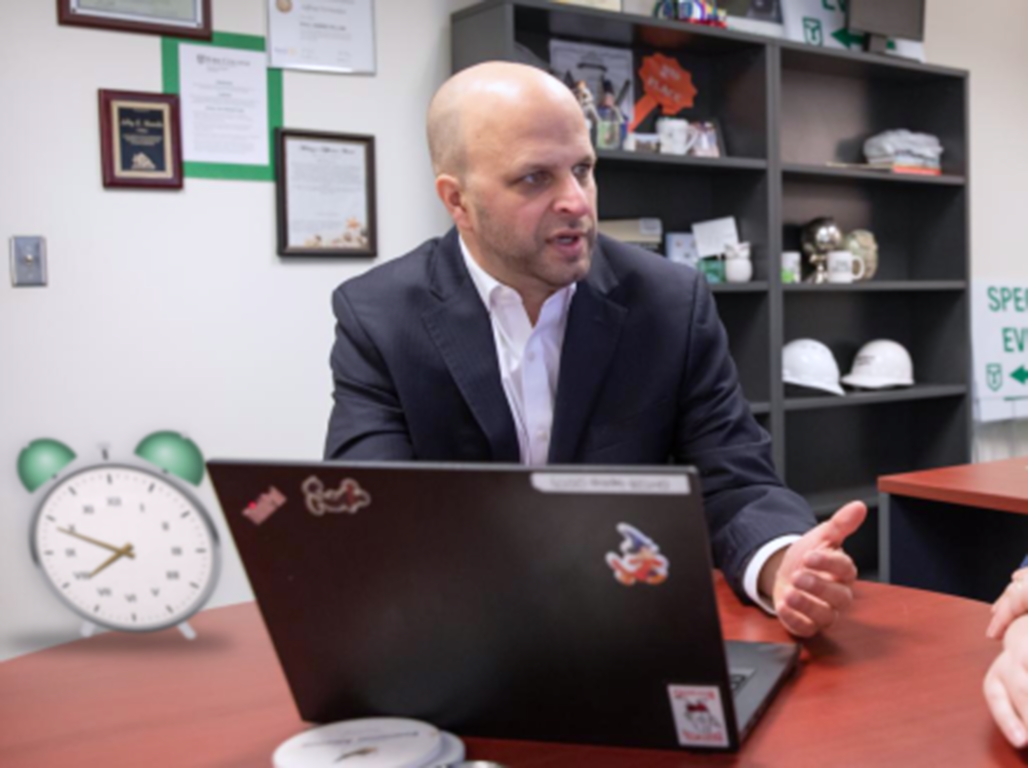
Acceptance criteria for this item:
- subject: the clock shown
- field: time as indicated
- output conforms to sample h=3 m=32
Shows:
h=7 m=49
